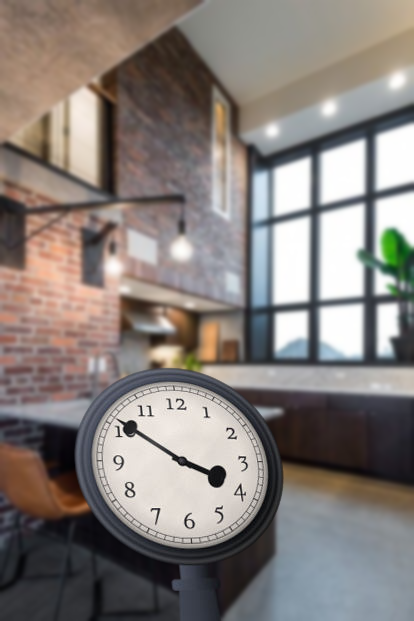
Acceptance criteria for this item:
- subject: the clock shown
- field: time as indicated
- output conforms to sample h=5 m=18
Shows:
h=3 m=51
